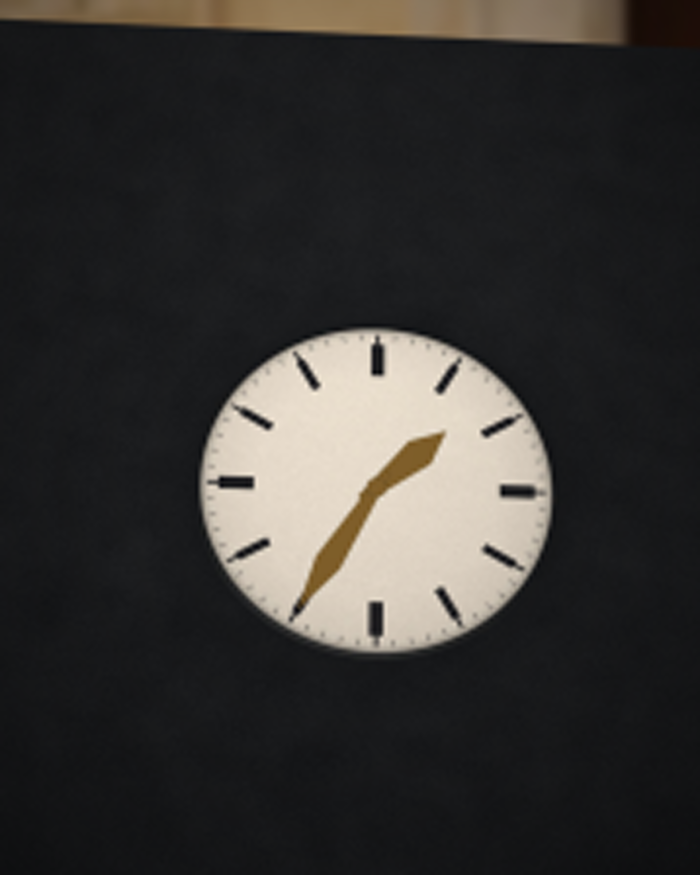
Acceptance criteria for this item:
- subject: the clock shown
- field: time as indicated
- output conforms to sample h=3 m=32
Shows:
h=1 m=35
